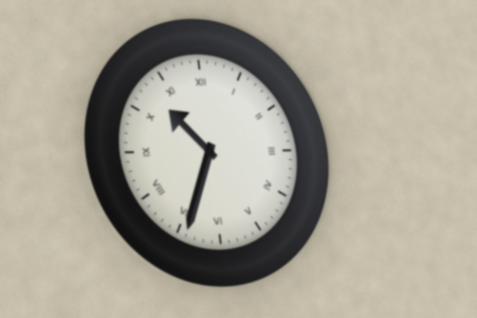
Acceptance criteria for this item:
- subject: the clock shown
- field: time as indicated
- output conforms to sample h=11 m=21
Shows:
h=10 m=34
